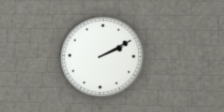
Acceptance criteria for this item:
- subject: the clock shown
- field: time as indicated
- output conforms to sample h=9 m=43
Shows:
h=2 m=10
